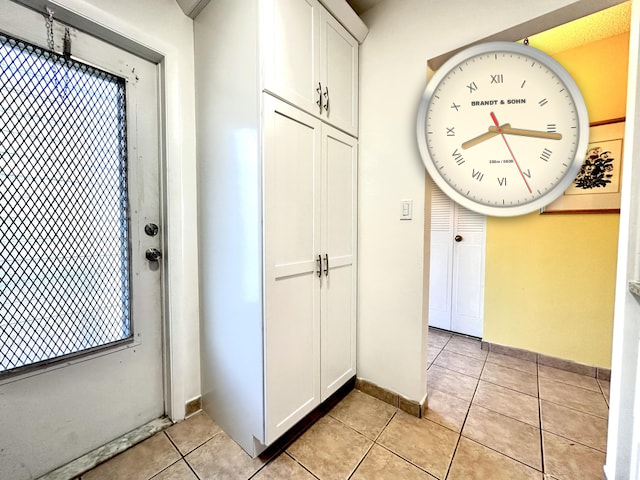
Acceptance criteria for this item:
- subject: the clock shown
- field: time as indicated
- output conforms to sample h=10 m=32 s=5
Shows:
h=8 m=16 s=26
